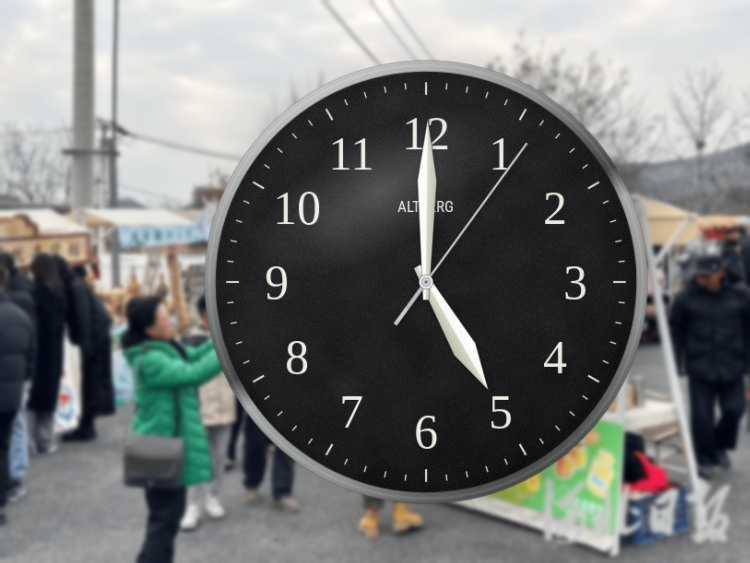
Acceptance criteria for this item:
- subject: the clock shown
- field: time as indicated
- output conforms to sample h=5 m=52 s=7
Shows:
h=5 m=0 s=6
